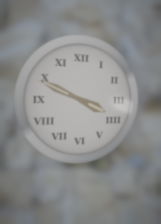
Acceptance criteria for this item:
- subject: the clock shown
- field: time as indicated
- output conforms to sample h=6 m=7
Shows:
h=3 m=49
